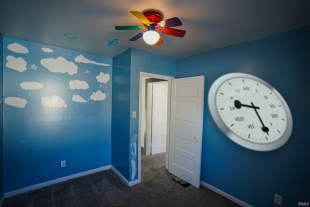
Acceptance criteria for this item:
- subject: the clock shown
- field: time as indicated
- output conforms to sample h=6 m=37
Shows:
h=9 m=29
